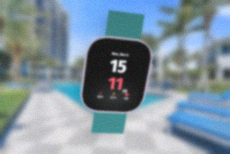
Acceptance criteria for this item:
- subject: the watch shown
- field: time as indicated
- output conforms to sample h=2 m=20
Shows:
h=15 m=11
